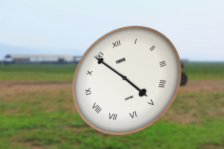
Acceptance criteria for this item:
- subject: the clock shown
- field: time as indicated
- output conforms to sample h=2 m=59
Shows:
h=4 m=54
